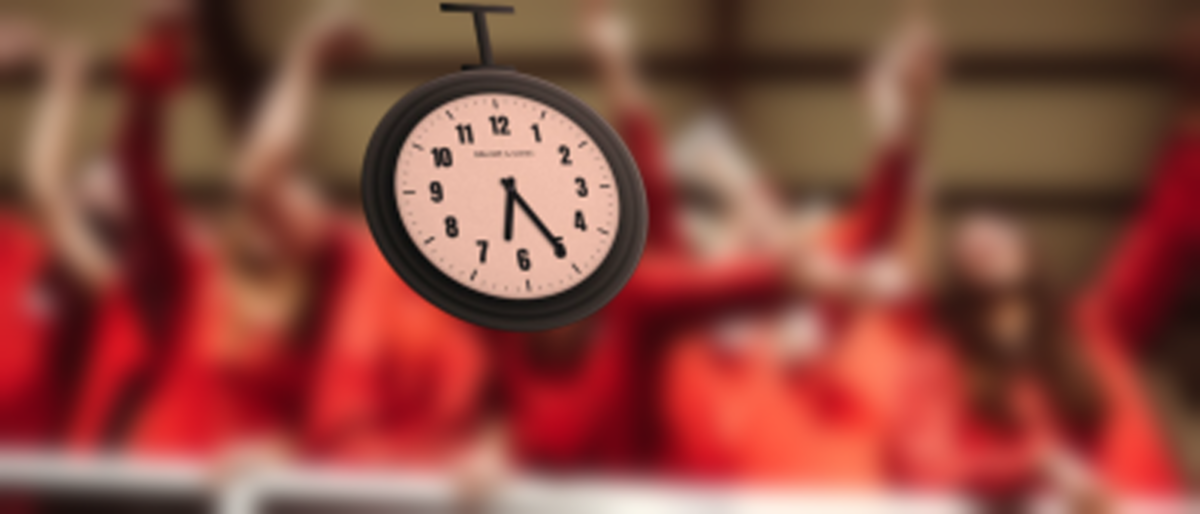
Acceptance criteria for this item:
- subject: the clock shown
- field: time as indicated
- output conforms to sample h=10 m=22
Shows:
h=6 m=25
